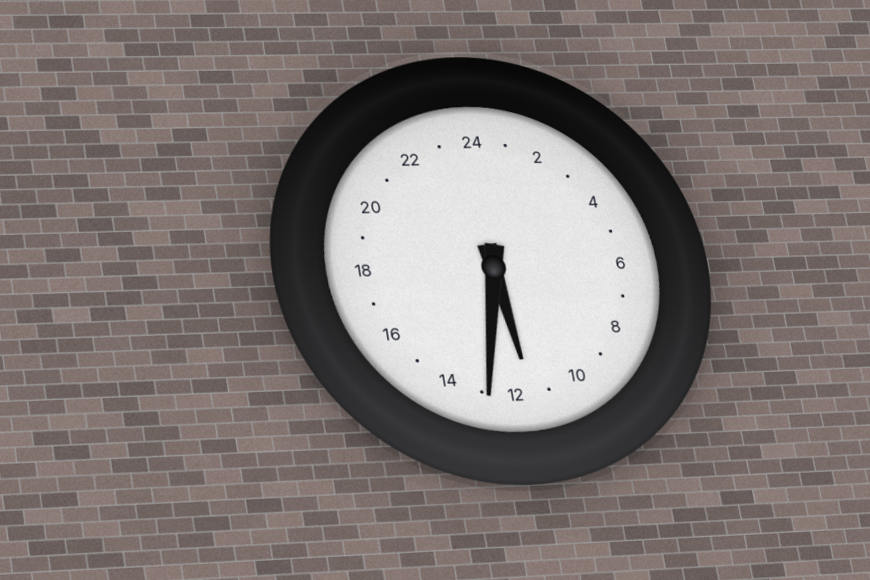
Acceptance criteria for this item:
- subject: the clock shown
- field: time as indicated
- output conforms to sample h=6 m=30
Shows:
h=11 m=32
